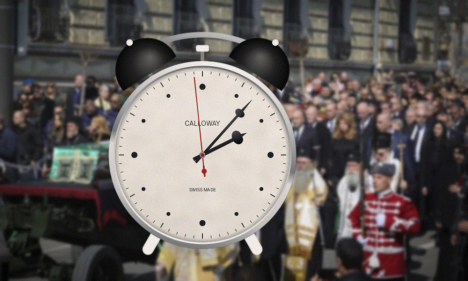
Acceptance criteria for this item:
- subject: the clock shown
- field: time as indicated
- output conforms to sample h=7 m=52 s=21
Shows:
h=2 m=6 s=59
